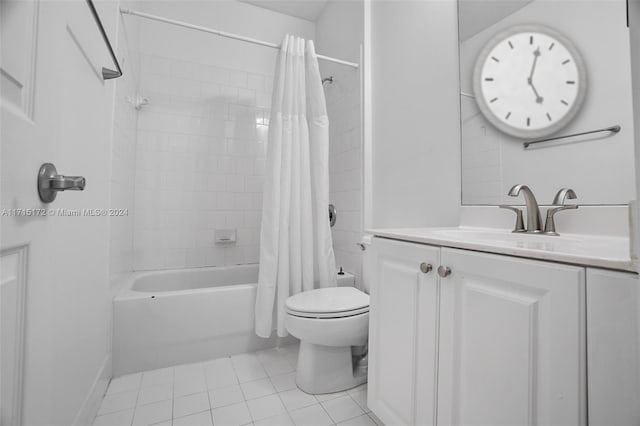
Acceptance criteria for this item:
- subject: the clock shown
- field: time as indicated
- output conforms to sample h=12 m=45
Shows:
h=5 m=2
